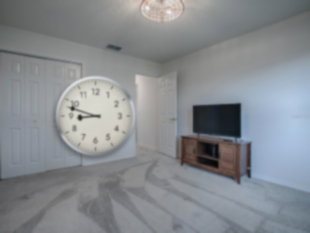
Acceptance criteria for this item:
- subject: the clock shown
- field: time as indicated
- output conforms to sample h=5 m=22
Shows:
h=8 m=48
